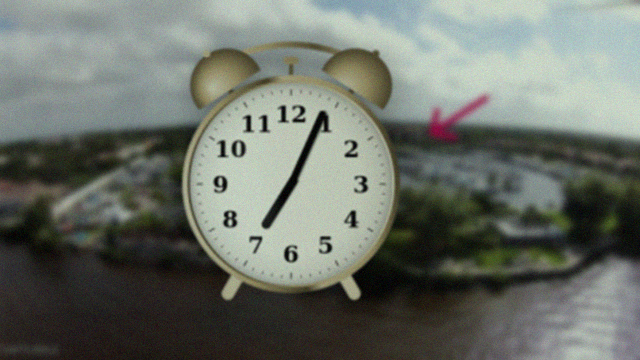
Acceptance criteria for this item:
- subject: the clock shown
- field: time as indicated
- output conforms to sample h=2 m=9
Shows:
h=7 m=4
